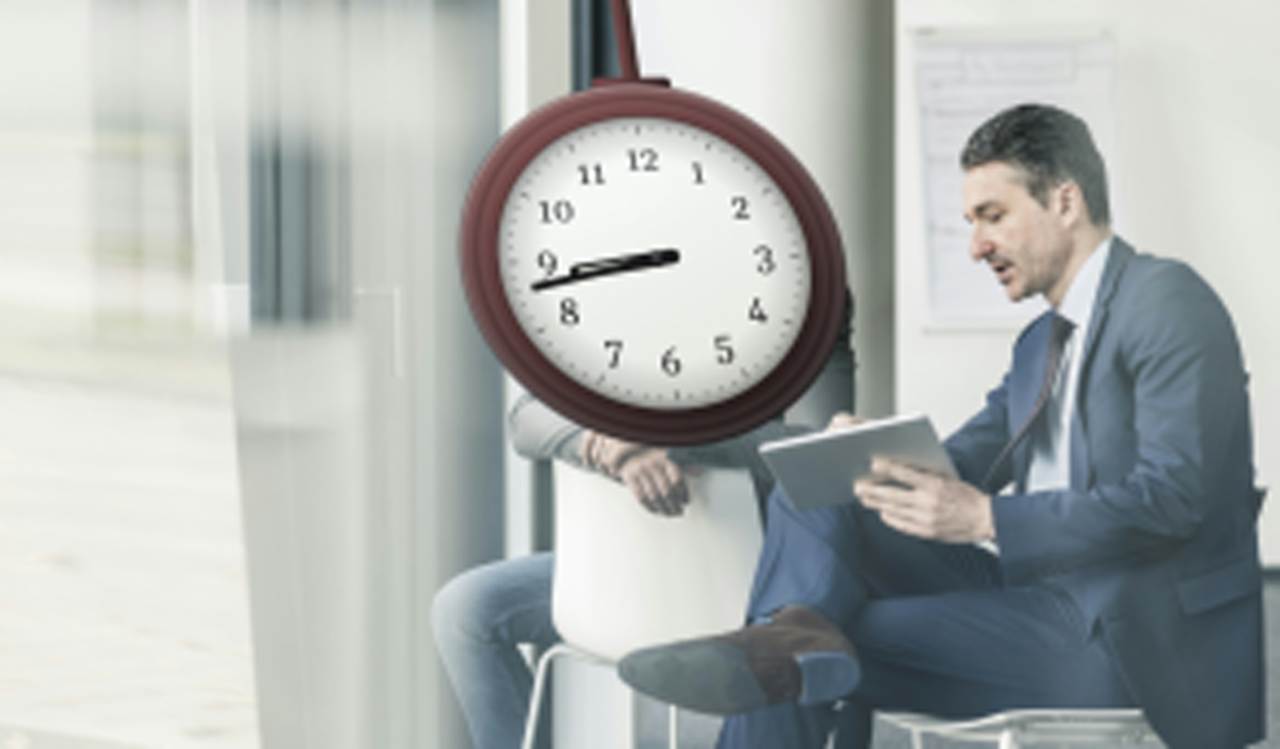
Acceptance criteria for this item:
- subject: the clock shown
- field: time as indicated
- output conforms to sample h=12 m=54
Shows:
h=8 m=43
